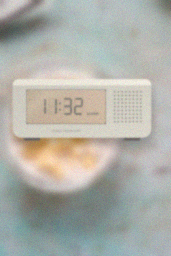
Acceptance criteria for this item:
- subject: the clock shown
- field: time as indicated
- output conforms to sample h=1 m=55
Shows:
h=11 m=32
